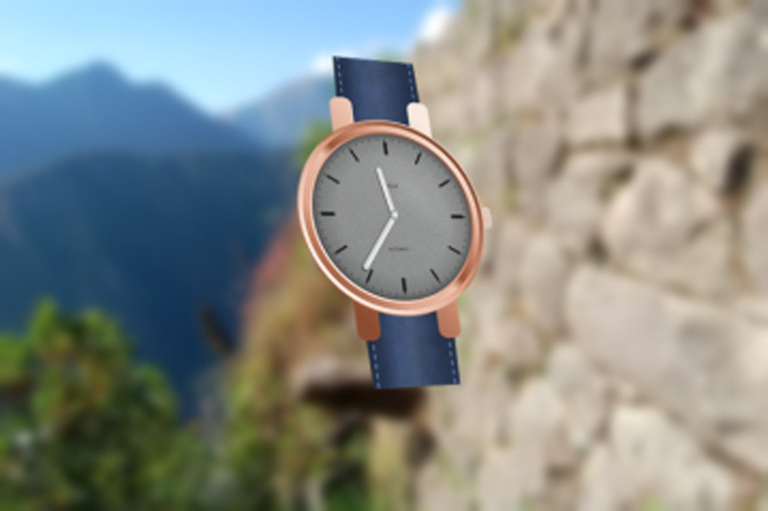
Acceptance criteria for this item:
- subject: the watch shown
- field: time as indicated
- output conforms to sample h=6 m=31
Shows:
h=11 m=36
